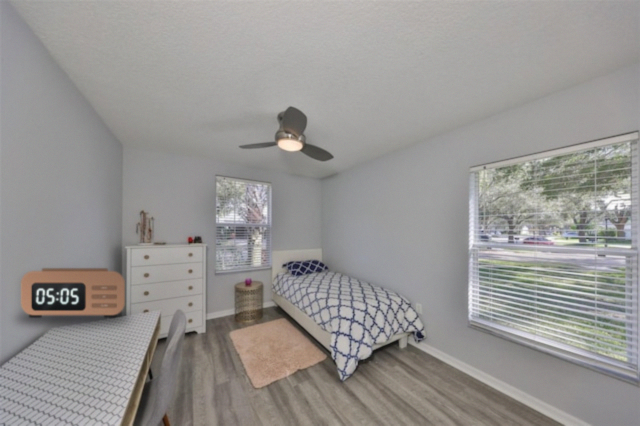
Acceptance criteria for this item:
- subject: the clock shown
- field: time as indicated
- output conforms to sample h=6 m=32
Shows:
h=5 m=5
